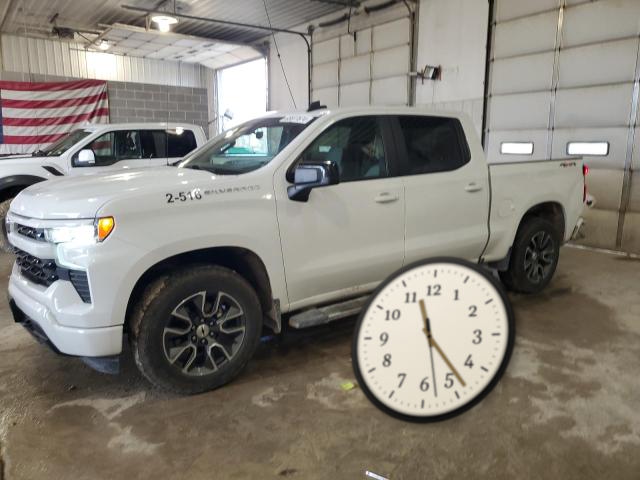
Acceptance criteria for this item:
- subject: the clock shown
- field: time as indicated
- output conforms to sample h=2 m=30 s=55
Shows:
h=11 m=23 s=28
